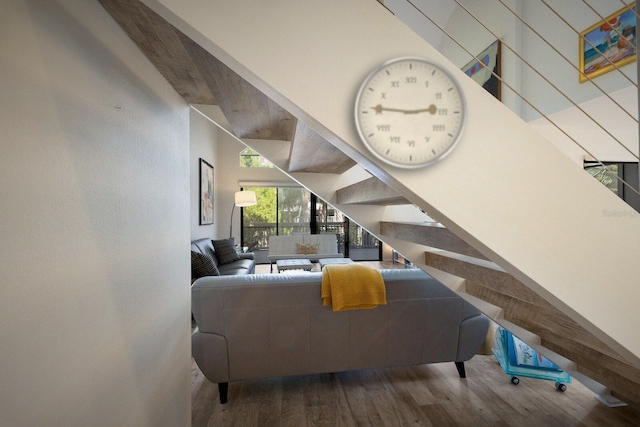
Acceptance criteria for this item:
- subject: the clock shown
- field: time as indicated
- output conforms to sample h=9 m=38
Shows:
h=2 m=46
